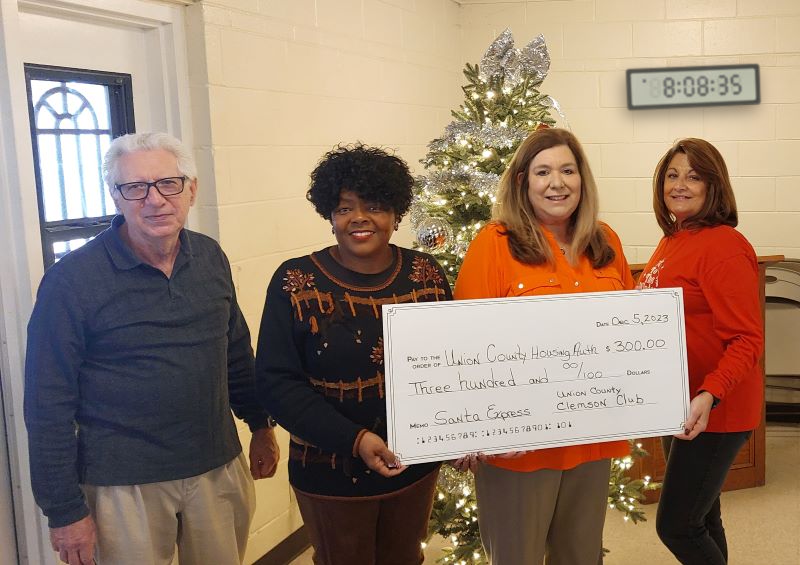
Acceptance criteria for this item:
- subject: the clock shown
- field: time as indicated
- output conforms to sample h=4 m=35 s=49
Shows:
h=8 m=8 s=35
